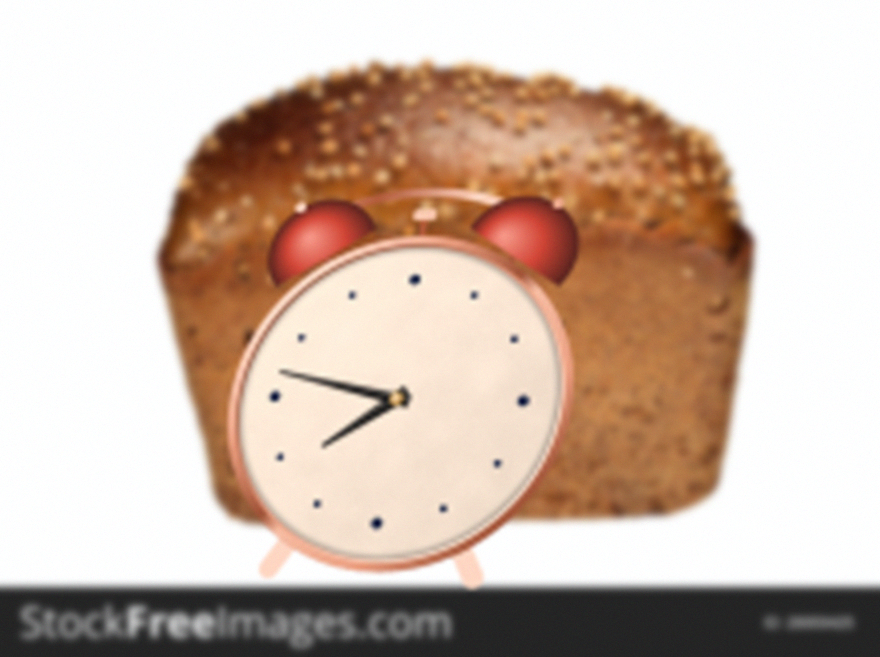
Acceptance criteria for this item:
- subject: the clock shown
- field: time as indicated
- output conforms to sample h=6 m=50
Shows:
h=7 m=47
